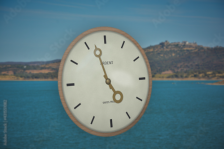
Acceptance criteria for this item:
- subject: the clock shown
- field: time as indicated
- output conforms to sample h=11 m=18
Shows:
h=4 m=57
